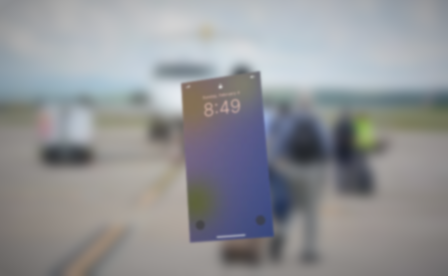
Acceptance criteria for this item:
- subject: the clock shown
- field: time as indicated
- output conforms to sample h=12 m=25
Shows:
h=8 m=49
